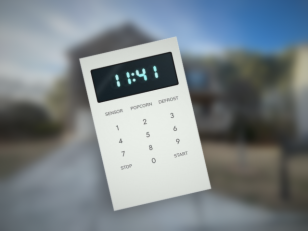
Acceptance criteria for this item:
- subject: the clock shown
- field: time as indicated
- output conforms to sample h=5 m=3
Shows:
h=11 m=41
